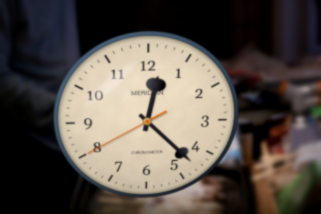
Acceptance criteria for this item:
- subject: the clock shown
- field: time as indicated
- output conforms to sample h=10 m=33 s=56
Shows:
h=12 m=22 s=40
